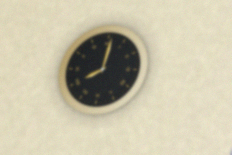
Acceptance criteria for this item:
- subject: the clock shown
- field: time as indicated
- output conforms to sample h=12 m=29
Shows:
h=8 m=1
